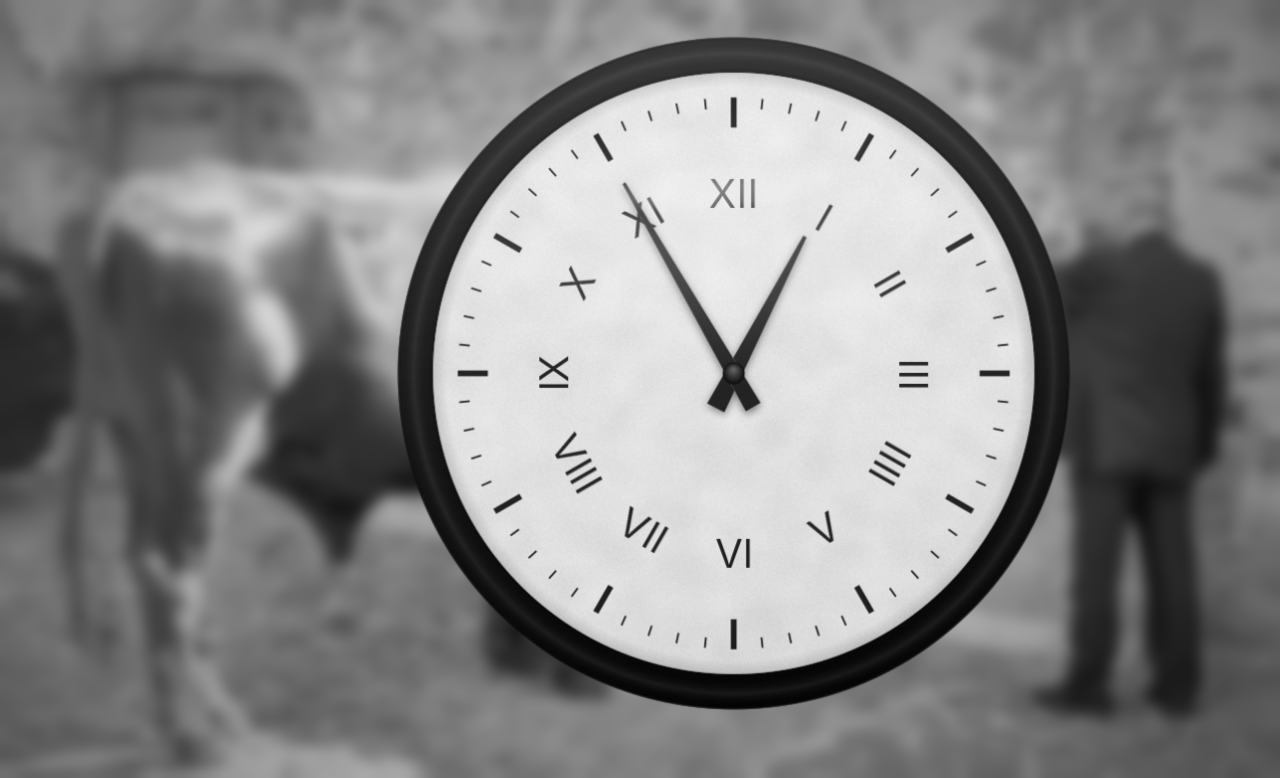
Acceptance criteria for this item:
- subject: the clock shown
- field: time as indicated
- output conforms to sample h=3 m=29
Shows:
h=12 m=55
